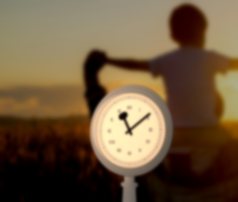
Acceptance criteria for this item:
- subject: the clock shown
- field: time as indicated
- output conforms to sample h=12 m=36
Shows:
h=11 m=9
